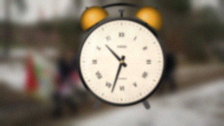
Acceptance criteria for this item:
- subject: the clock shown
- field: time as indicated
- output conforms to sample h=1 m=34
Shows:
h=10 m=33
